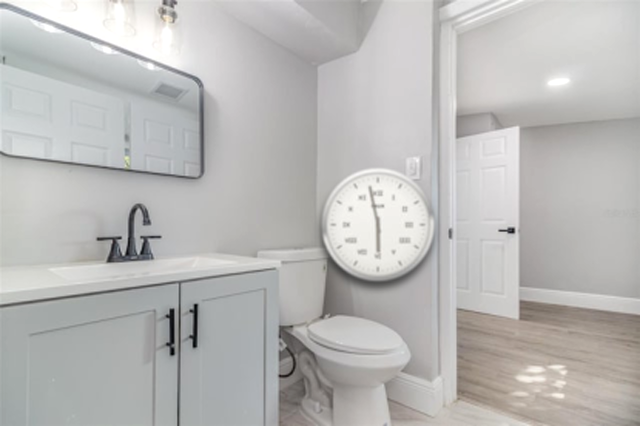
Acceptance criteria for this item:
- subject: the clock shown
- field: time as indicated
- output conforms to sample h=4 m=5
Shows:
h=5 m=58
